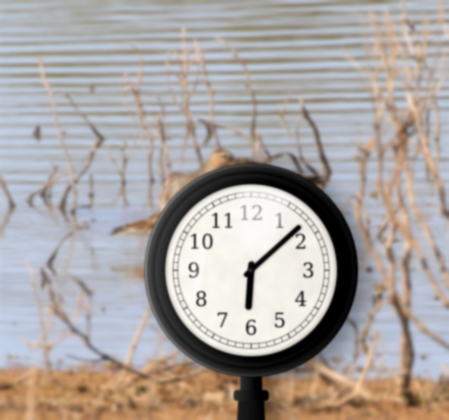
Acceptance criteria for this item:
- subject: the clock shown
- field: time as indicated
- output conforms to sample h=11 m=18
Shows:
h=6 m=8
